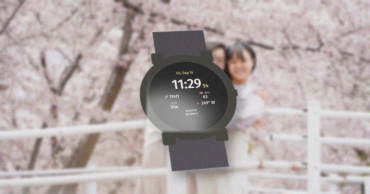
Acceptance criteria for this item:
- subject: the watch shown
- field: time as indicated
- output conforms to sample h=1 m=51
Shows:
h=11 m=29
